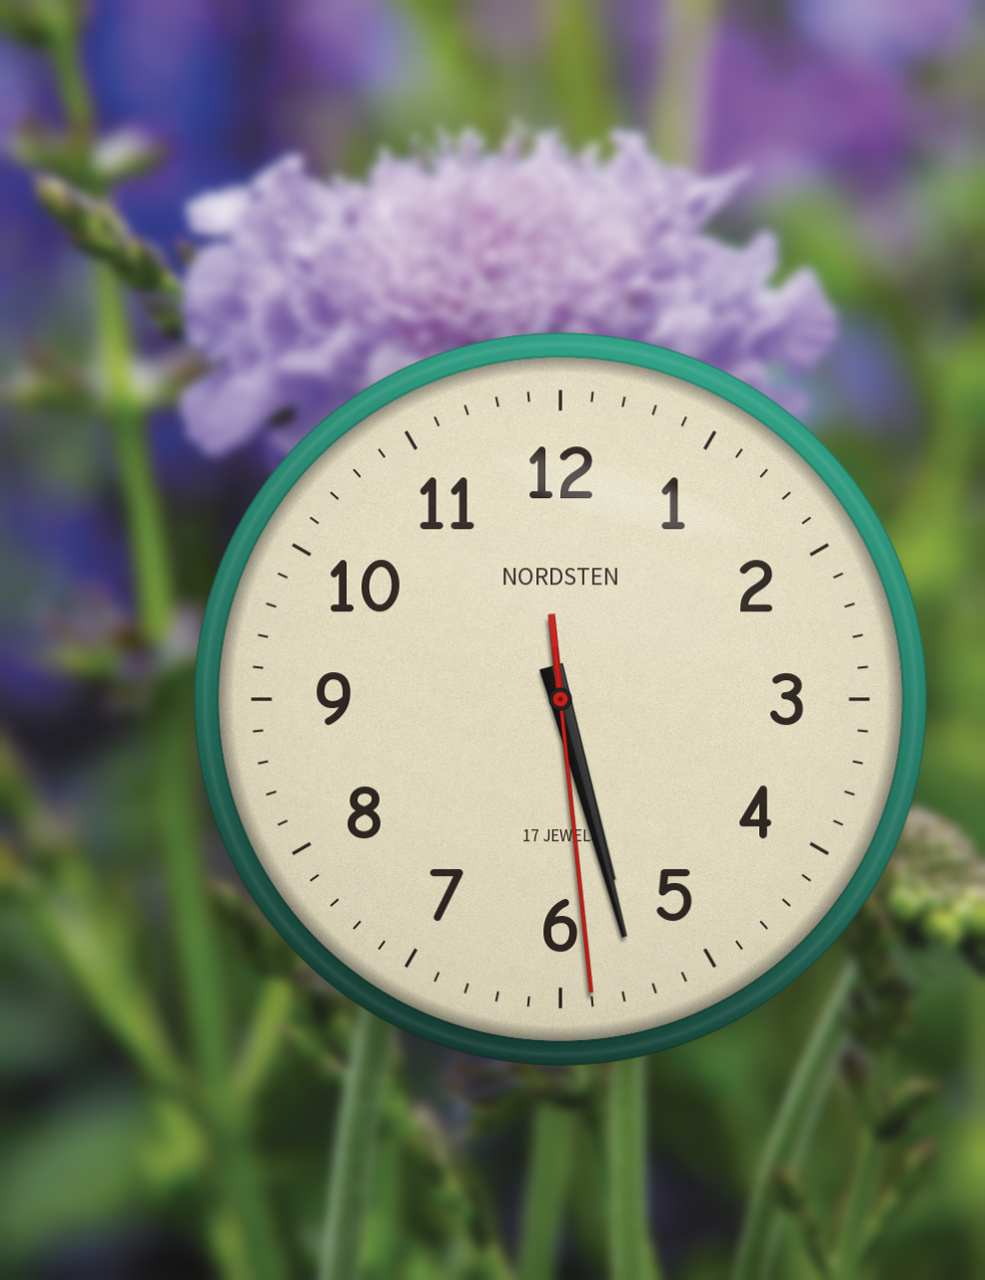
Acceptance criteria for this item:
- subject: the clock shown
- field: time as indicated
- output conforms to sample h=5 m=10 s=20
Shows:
h=5 m=27 s=29
